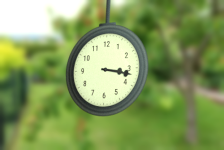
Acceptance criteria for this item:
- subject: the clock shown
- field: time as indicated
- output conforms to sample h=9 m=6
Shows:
h=3 m=17
